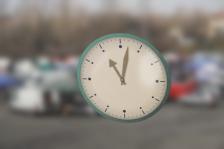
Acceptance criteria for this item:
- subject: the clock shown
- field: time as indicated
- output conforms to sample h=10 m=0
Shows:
h=11 m=2
